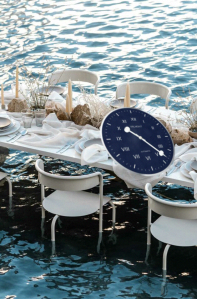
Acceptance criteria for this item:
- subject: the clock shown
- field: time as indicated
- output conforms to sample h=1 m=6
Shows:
h=10 m=23
